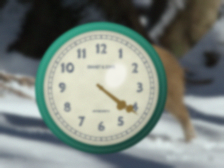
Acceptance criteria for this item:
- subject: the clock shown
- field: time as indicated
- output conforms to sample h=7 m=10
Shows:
h=4 m=21
